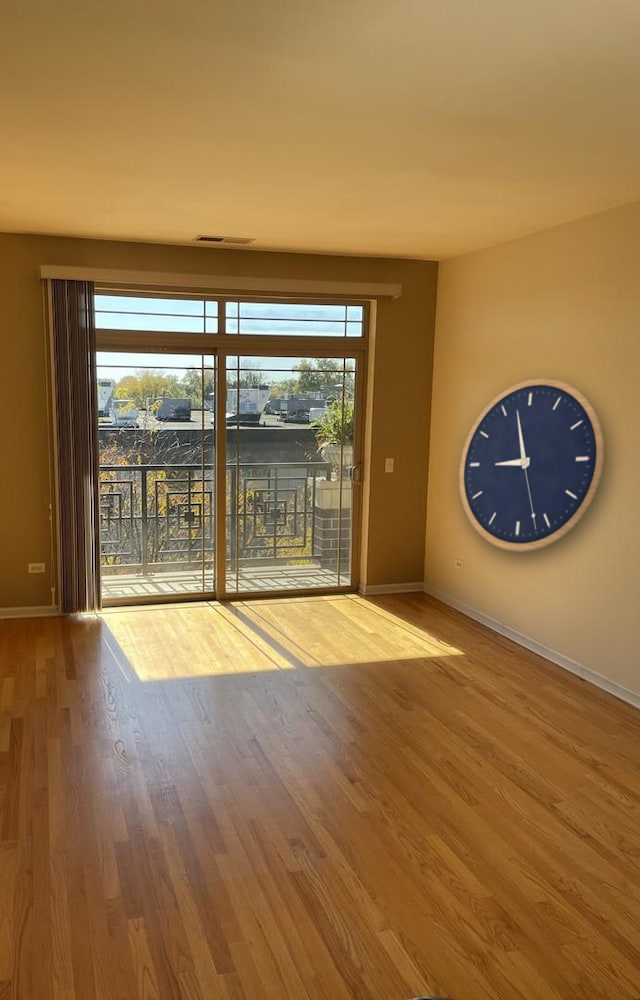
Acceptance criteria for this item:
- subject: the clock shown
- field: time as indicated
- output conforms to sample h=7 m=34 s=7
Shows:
h=8 m=57 s=27
